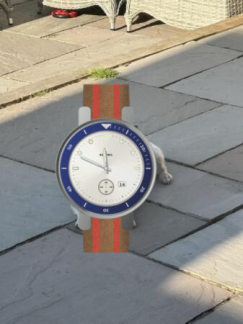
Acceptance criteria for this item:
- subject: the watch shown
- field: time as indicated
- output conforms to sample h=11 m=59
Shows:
h=11 m=49
